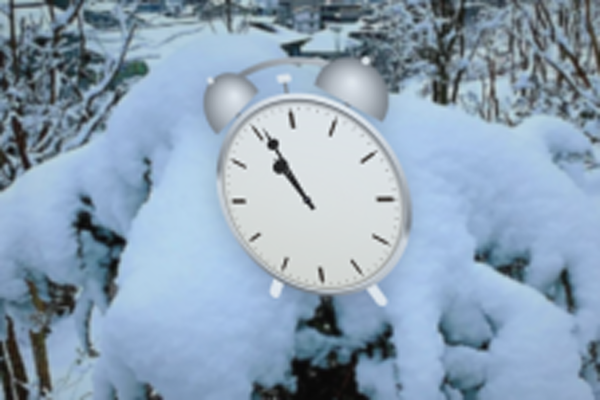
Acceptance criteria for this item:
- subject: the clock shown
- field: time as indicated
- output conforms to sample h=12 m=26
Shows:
h=10 m=56
